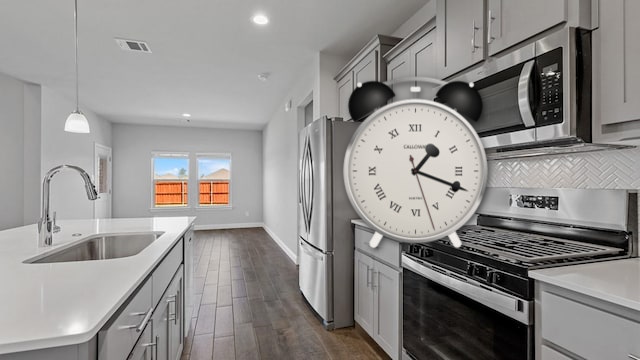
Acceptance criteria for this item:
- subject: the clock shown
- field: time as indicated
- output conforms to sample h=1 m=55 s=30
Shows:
h=1 m=18 s=27
